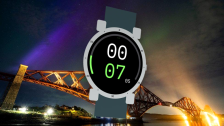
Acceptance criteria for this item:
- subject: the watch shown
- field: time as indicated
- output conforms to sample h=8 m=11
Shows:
h=0 m=7
